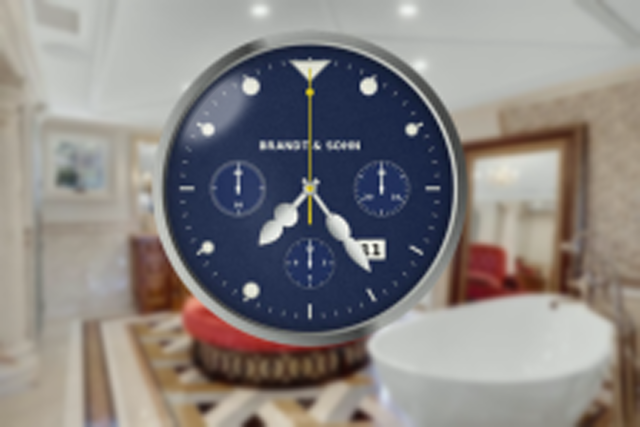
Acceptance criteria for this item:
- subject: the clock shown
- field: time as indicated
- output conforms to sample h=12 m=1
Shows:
h=7 m=24
